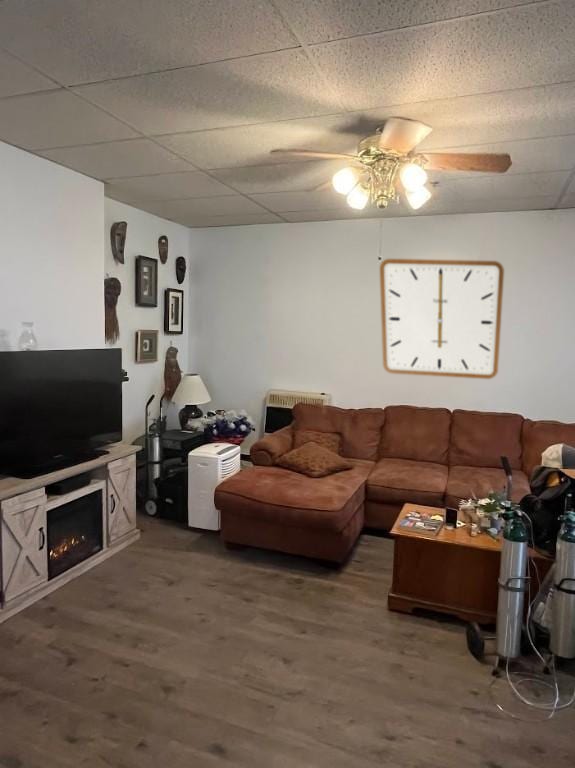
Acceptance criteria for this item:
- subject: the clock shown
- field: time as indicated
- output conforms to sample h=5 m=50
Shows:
h=6 m=0
